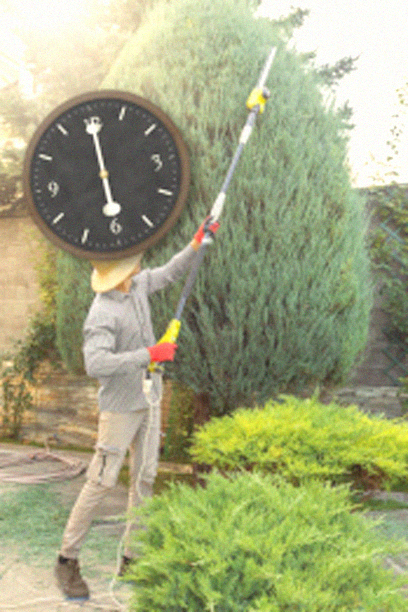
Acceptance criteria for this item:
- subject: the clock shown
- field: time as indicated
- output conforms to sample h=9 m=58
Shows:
h=6 m=0
